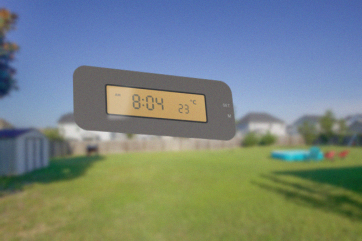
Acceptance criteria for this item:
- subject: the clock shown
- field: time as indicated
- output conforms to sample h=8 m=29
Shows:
h=8 m=4
